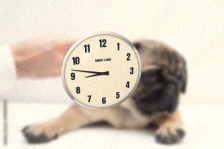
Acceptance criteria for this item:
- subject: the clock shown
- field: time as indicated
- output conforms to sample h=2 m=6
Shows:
h=8 m=47
